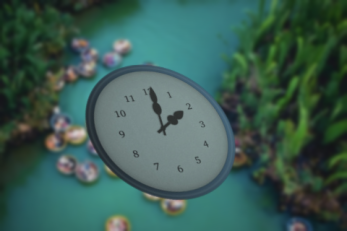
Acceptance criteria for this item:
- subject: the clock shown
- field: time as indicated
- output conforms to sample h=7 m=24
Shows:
h=2 m=1
